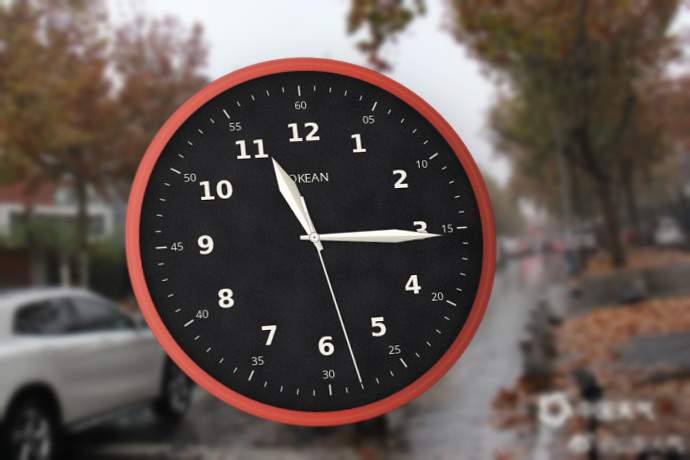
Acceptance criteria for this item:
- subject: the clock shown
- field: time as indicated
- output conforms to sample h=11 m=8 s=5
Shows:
h=11 m=15 s=28
